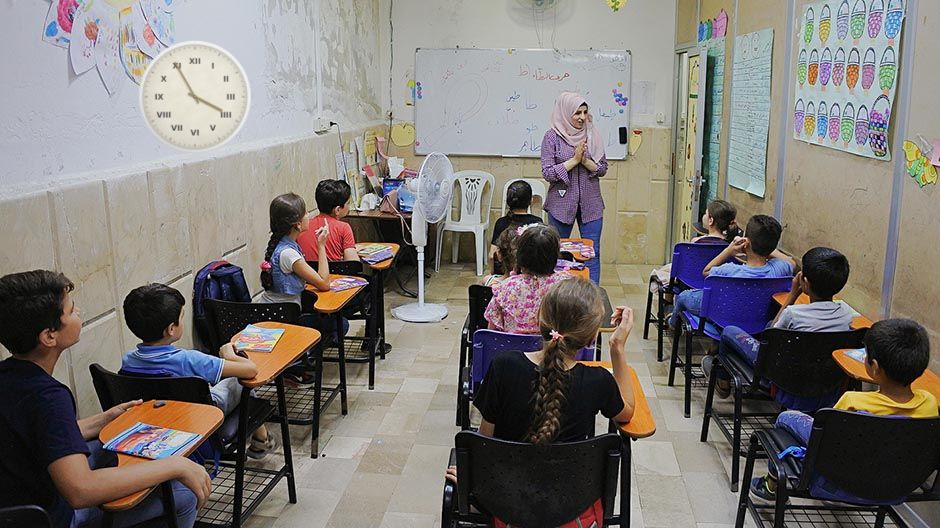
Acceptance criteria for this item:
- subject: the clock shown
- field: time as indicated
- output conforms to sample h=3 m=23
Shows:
h=3 m=55
